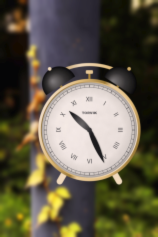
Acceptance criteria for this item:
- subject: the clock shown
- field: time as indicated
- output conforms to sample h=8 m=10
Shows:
h=10 m=26
